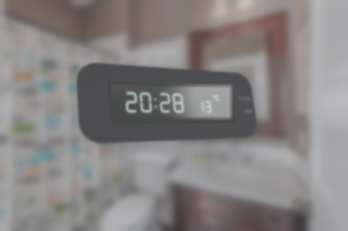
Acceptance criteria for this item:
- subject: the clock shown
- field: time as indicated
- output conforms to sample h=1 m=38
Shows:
h=20 m=28
